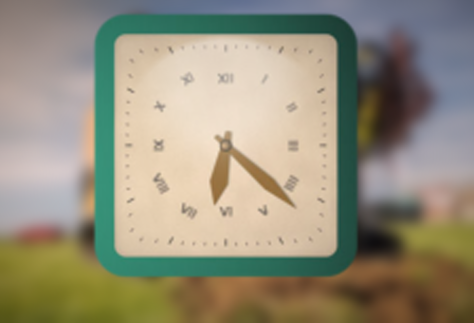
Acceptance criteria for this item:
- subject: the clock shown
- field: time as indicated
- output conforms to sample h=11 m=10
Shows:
h=6 m=22
